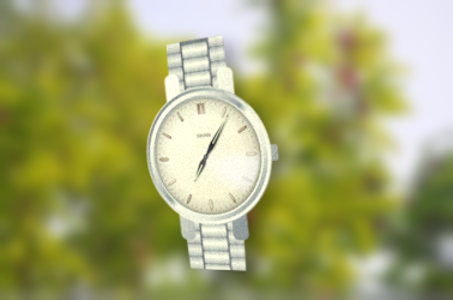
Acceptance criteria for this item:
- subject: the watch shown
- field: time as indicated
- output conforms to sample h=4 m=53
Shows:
h=7 m=6
